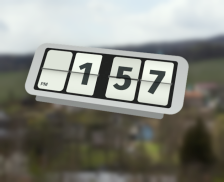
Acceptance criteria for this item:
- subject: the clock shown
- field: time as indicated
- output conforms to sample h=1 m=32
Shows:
h=1 m=57
